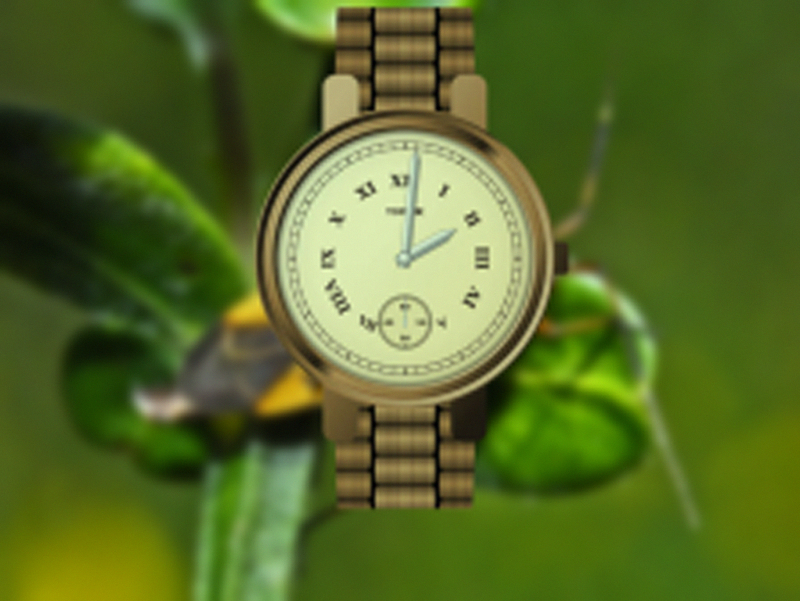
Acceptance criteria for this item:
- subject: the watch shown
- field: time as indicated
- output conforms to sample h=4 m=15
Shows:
h=2 m=1
